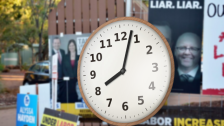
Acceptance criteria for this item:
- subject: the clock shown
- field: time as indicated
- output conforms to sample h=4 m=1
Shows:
h=8 m=3
